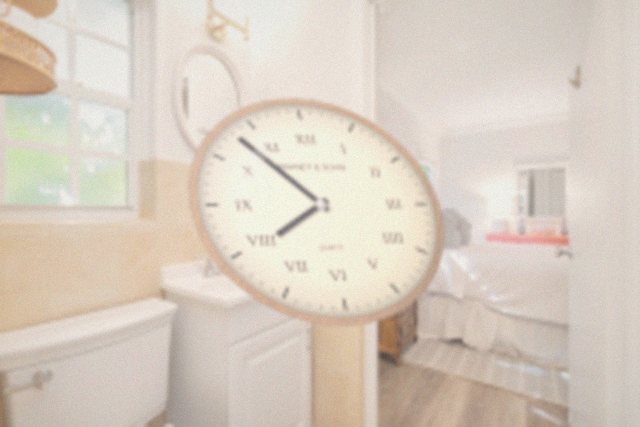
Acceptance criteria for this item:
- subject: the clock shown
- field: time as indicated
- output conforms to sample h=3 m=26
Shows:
h=7 m=53
